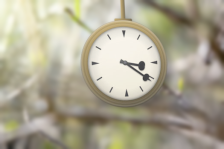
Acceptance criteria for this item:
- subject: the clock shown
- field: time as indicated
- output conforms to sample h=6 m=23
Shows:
h=3 m=21
